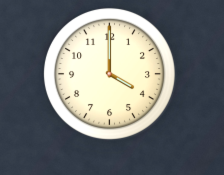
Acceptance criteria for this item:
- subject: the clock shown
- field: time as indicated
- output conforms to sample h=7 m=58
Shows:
h=4 m=0
